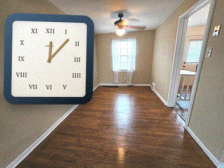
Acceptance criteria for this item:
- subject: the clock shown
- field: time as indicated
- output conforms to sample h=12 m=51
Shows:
h=12 m=7
